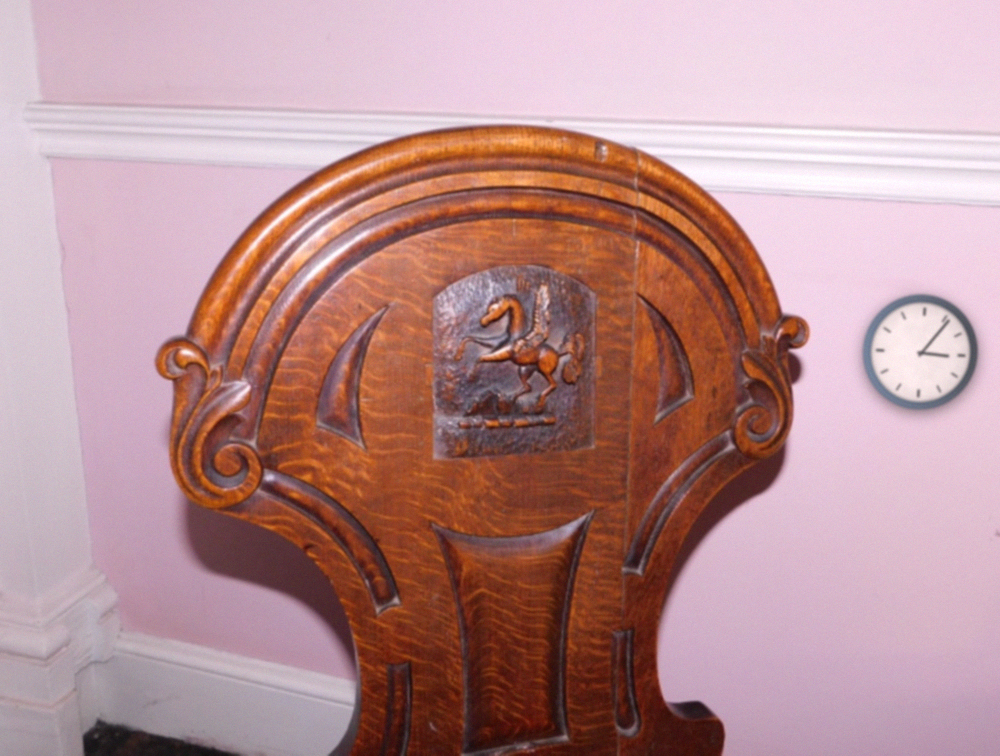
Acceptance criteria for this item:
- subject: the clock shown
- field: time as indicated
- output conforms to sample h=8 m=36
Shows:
h=3 m=6
